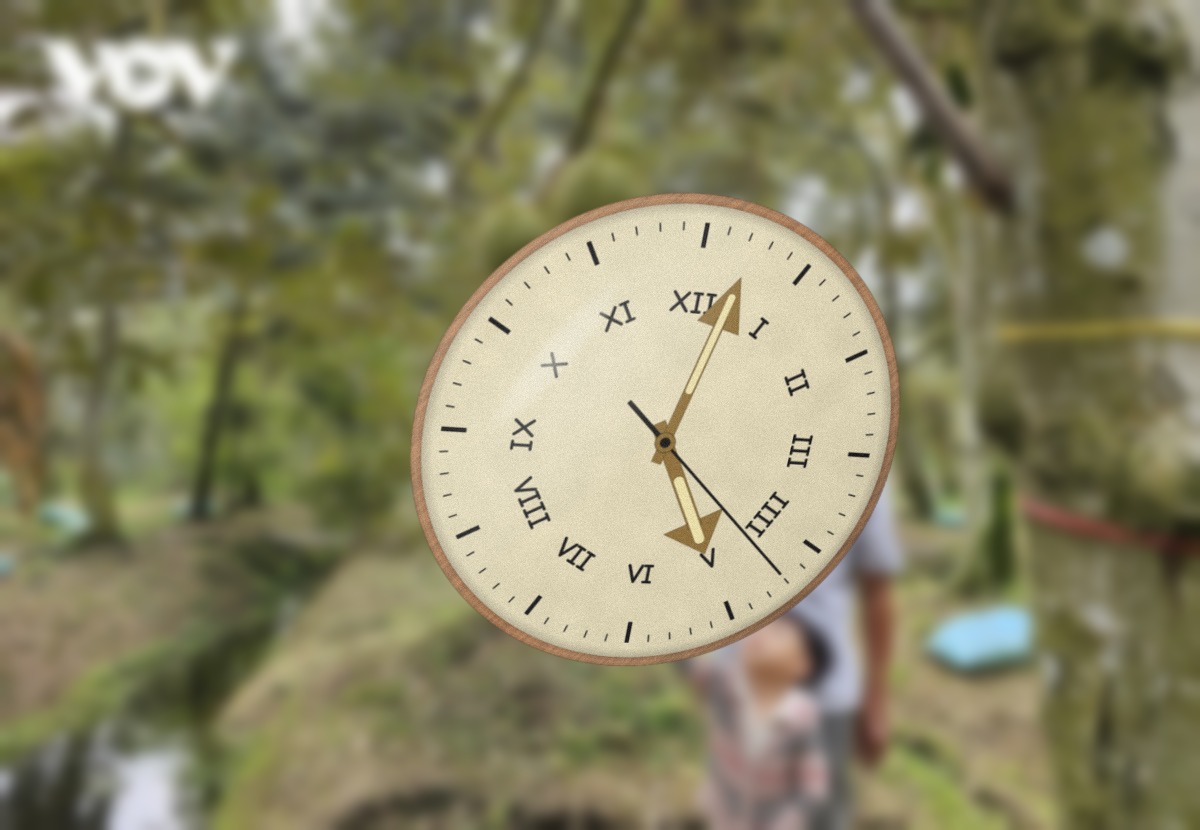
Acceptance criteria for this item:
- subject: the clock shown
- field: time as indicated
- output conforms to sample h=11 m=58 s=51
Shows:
h=5 m=2 s=22
